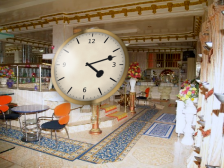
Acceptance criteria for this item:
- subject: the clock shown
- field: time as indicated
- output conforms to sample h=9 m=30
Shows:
h=4 m=12
